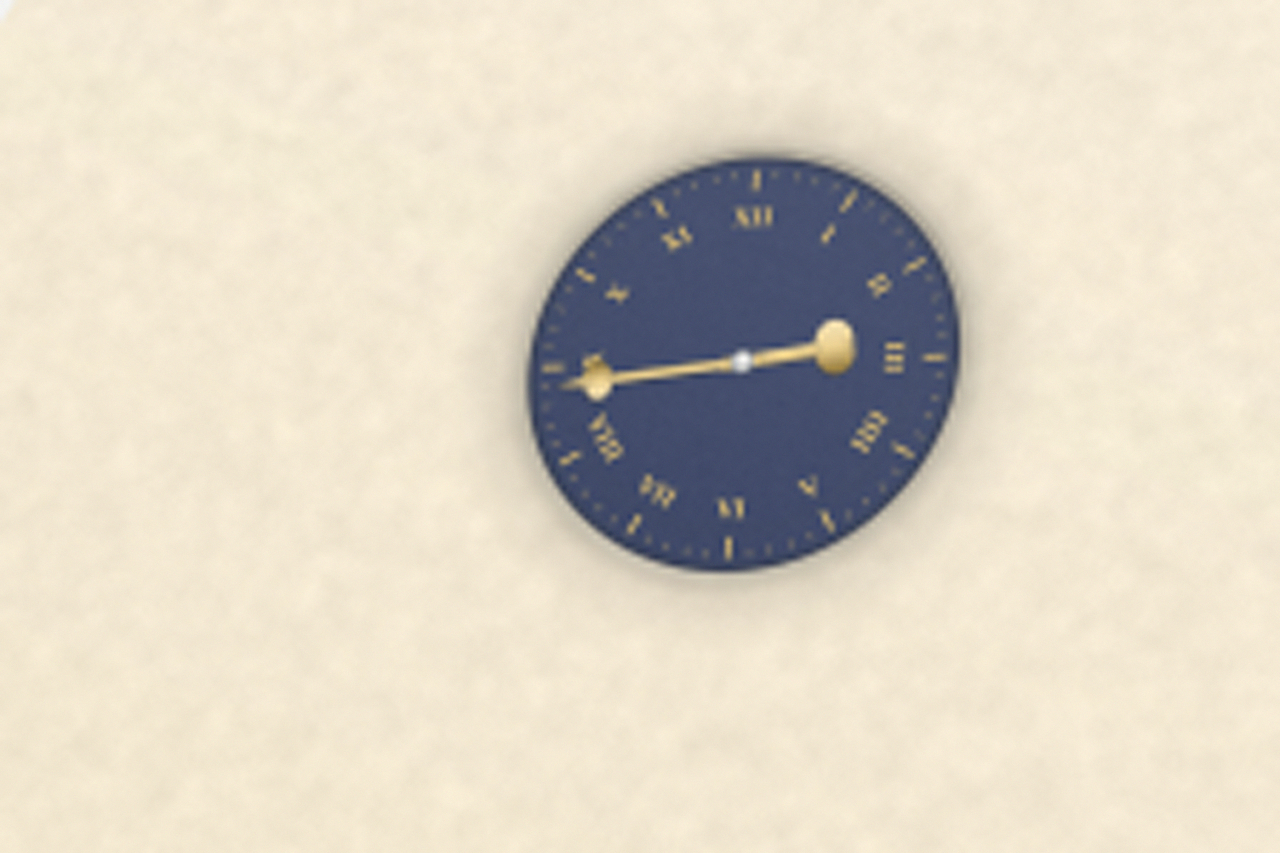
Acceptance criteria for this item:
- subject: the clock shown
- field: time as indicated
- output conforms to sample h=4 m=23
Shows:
h=2 m=44
